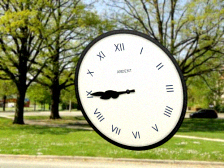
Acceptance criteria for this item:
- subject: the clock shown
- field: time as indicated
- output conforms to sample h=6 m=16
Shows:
h=8 m=45
